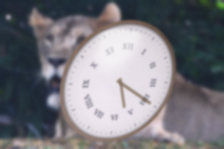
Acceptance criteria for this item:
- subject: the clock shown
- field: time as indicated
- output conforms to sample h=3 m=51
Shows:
h=5 m=20
